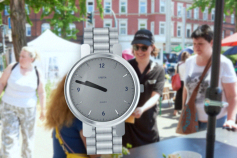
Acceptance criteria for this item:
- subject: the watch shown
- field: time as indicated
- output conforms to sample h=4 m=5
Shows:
h=9 m=48
